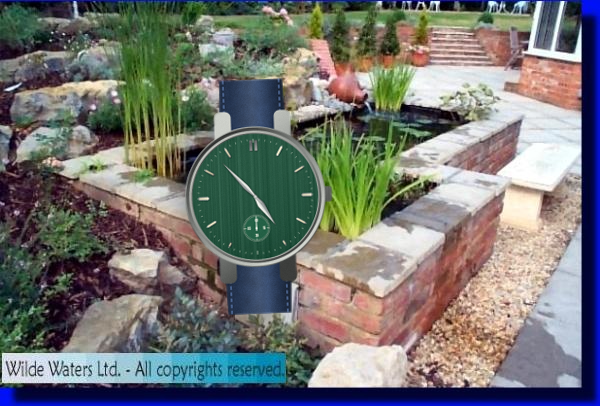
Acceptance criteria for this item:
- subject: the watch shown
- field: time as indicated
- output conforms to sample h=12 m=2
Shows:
h=4 m=53
